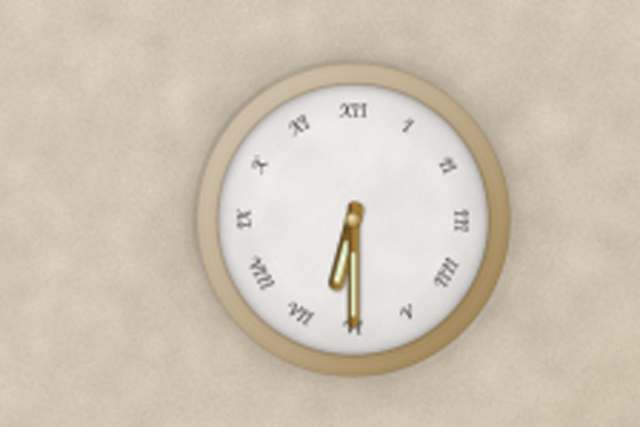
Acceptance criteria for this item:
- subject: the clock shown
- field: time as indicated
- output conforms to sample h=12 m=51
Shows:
h=6 m=30
